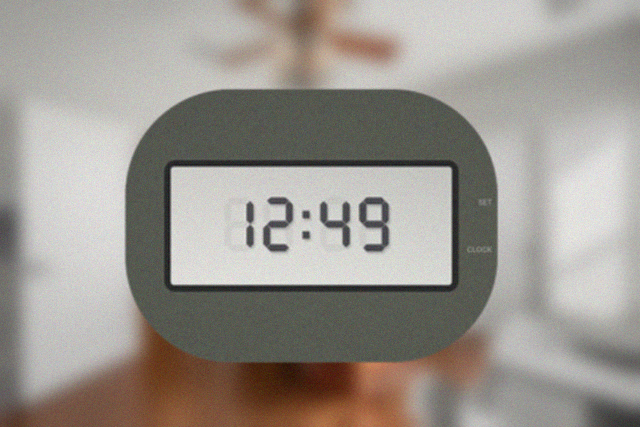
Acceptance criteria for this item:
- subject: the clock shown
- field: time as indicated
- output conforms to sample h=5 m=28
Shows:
h=12 m=49
